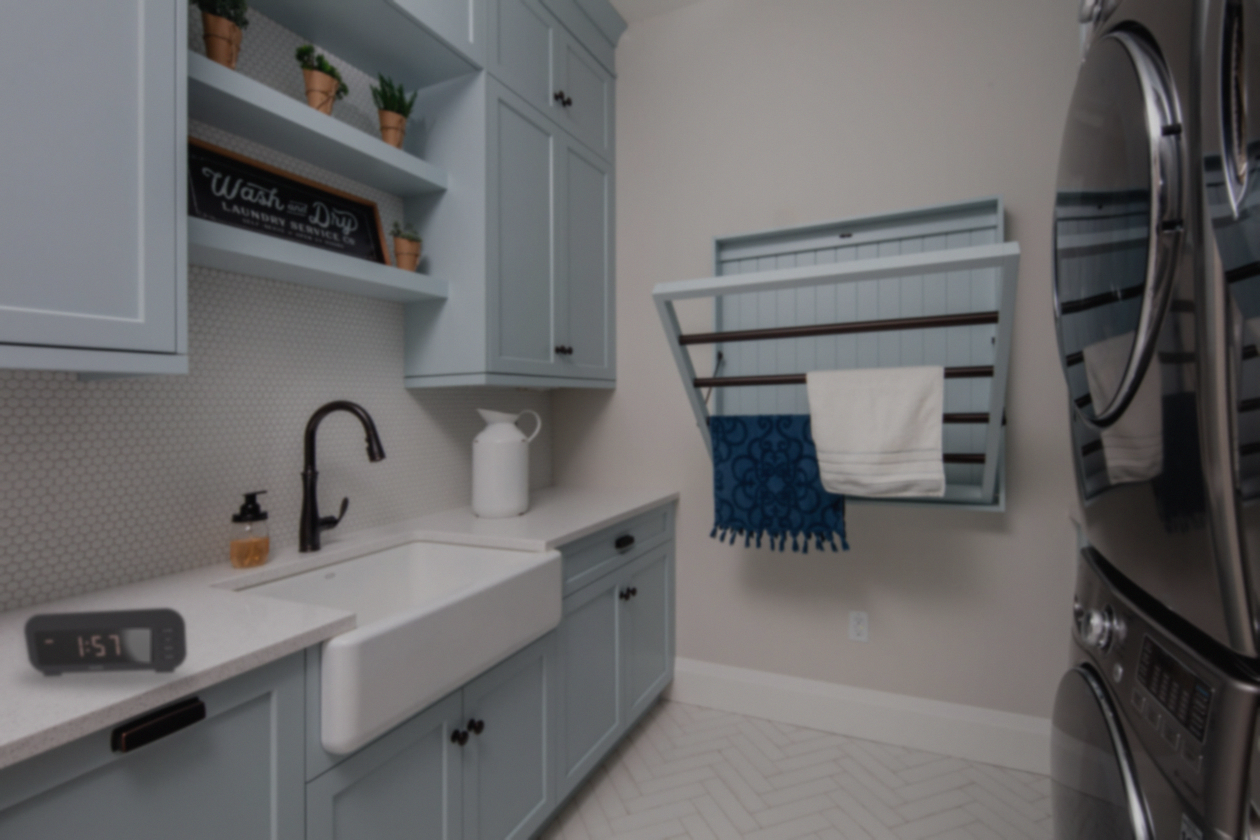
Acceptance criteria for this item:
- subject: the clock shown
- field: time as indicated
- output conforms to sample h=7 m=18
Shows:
h=1 m=57
